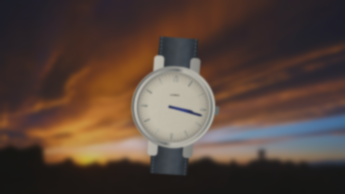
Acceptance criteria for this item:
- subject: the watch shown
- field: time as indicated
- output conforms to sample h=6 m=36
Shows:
h=3 m=17
